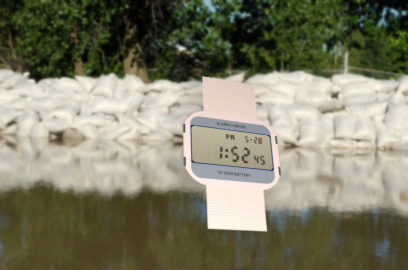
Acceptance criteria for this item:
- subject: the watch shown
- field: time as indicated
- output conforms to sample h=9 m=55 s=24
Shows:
h=1 m=52 s=45
